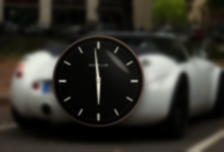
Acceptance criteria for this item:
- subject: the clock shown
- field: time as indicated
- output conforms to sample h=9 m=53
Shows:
h=5 m=59
